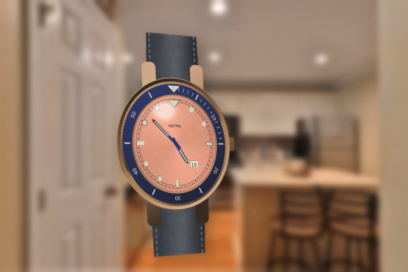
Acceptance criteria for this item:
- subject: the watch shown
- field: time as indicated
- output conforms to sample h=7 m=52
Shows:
h=4 m=52
